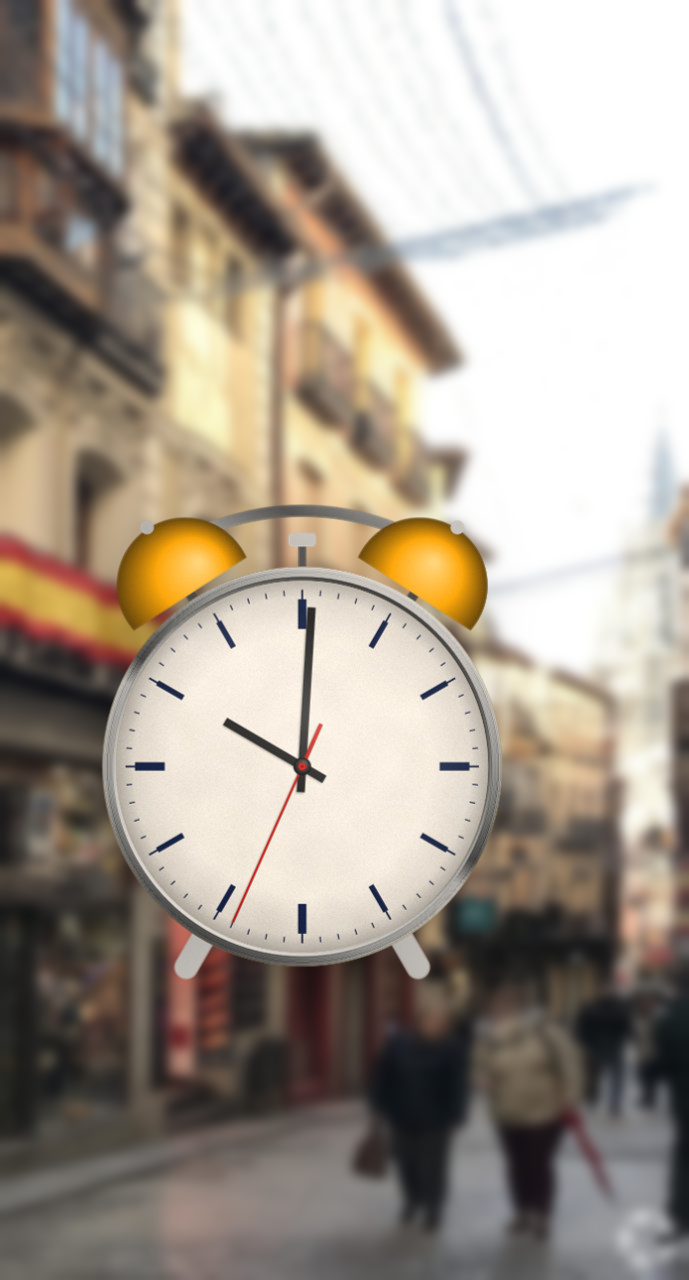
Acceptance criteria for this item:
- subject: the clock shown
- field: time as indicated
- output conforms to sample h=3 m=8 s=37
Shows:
h=10 m=0 s=34
